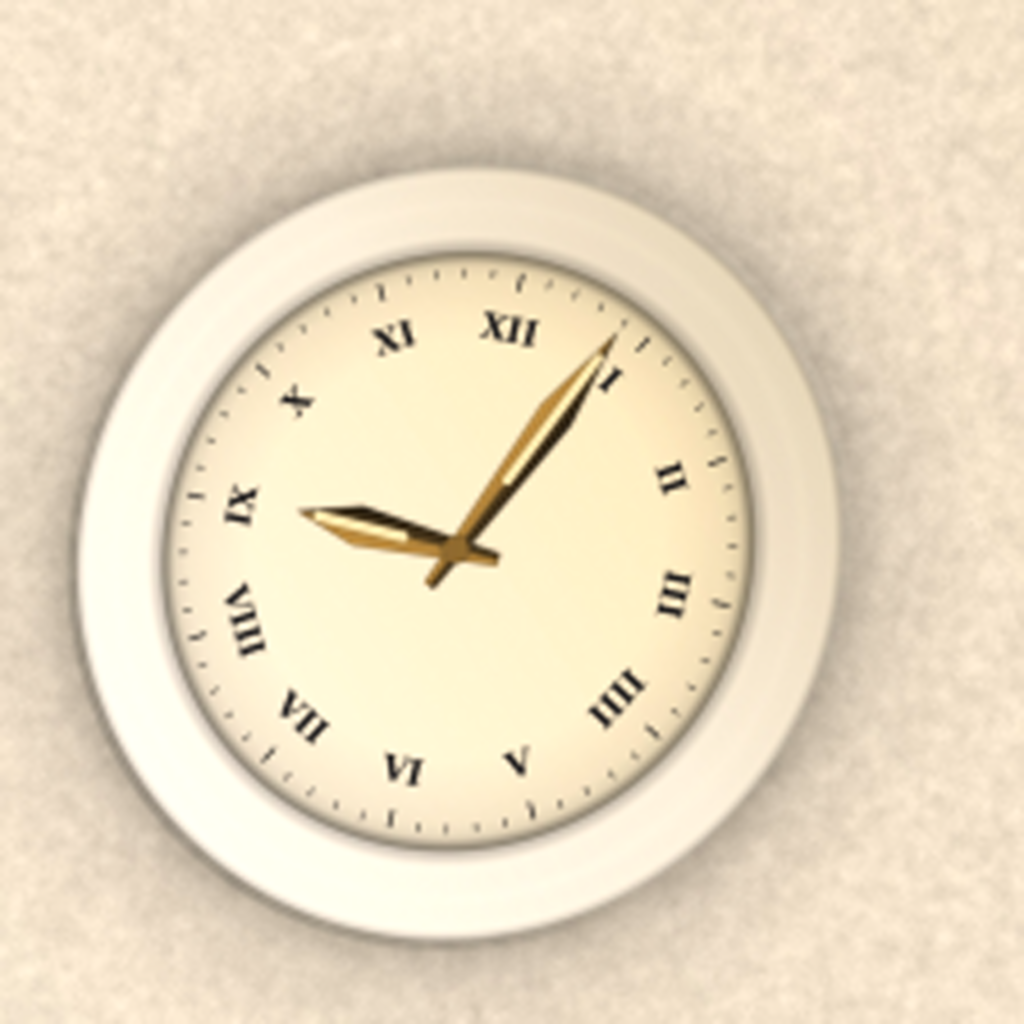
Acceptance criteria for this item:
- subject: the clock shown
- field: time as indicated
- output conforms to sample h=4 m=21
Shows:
h=9 m=4
